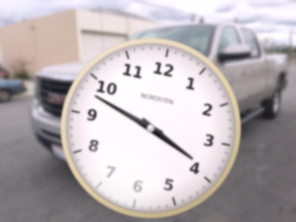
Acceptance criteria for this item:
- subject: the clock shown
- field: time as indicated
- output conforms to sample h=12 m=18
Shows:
h=3 m=48
